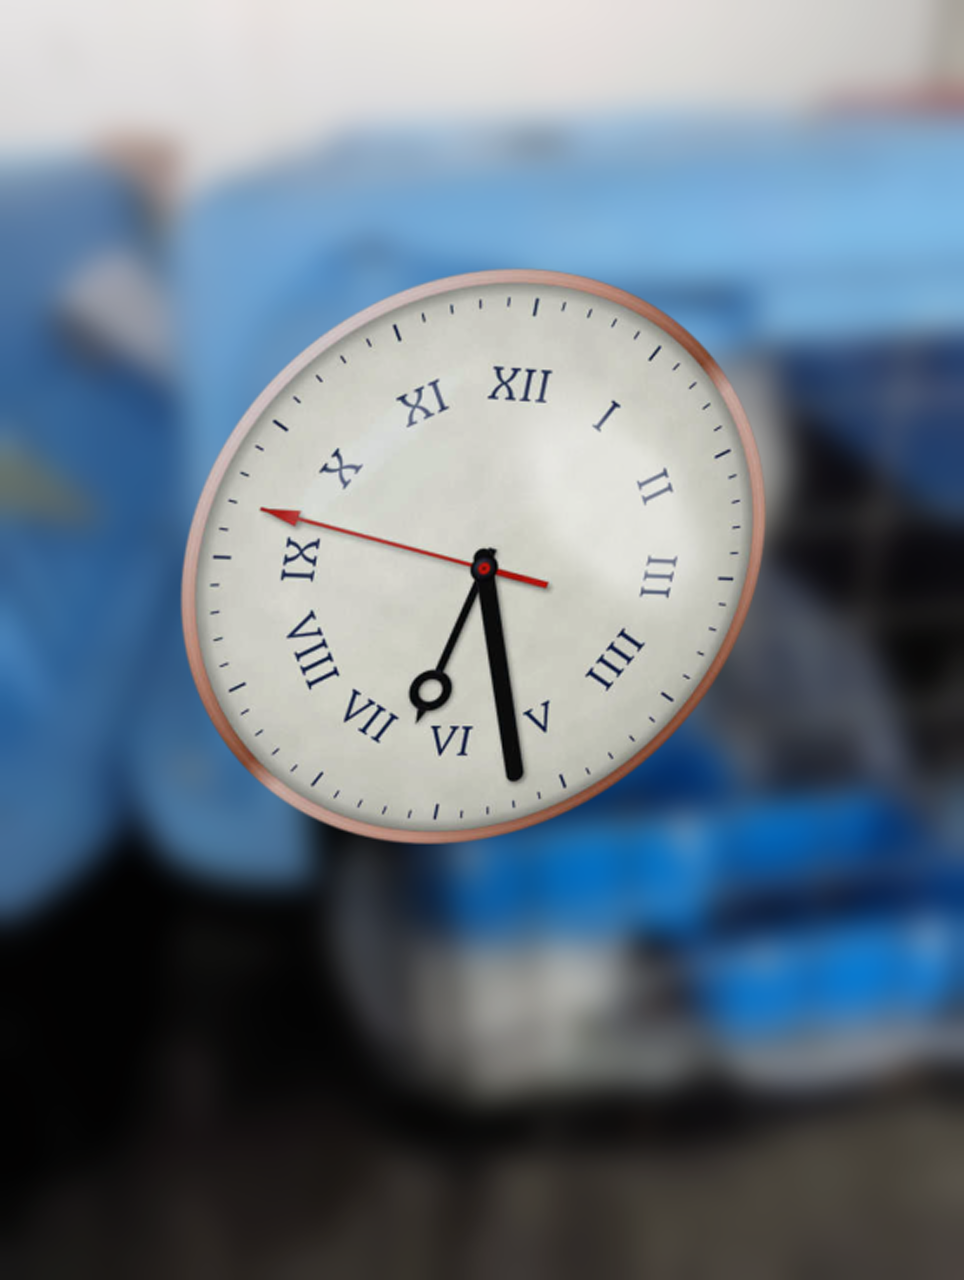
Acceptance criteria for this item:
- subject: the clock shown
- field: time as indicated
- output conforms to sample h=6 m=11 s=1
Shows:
h=6 m=26 s=47
